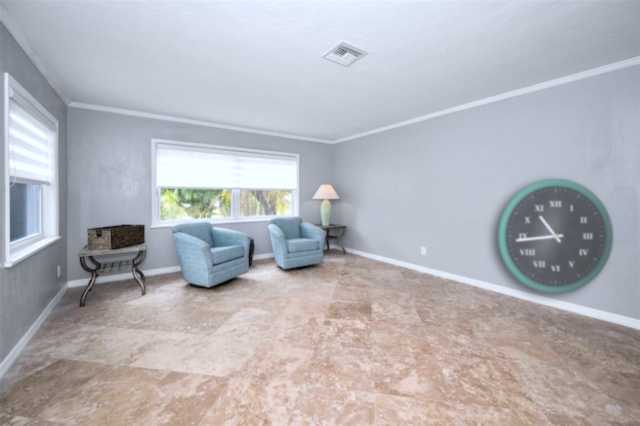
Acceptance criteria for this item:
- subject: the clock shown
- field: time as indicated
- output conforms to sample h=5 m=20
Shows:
h=10 m=44
